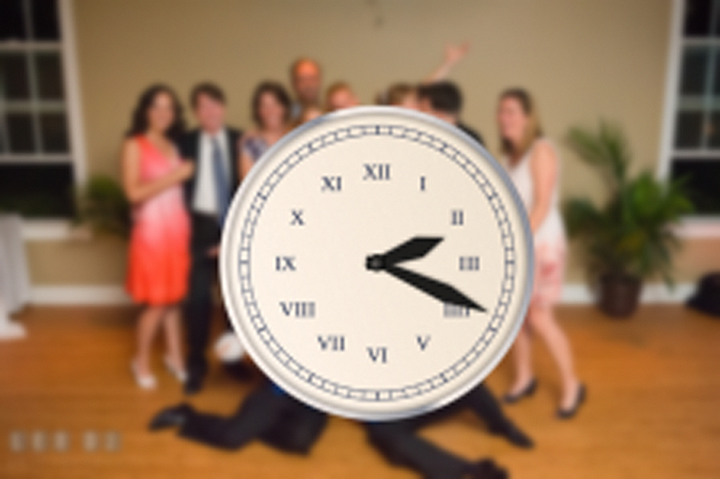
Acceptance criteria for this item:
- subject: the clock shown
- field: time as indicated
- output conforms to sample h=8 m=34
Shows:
h=2 m=19
